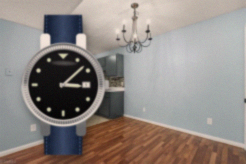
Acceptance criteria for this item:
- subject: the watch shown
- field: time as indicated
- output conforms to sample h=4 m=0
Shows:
h=3 m=8
